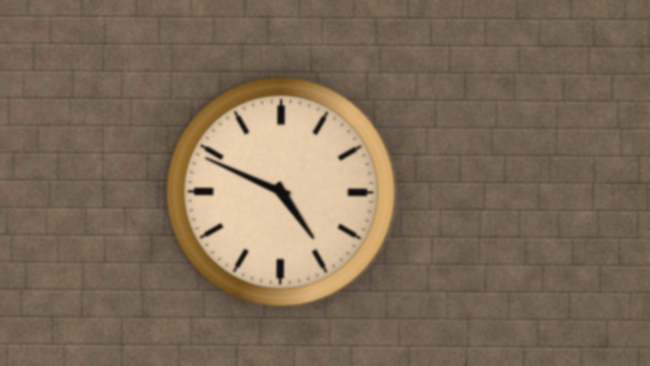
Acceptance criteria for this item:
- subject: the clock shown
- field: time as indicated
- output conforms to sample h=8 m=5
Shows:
h=4 m=49
